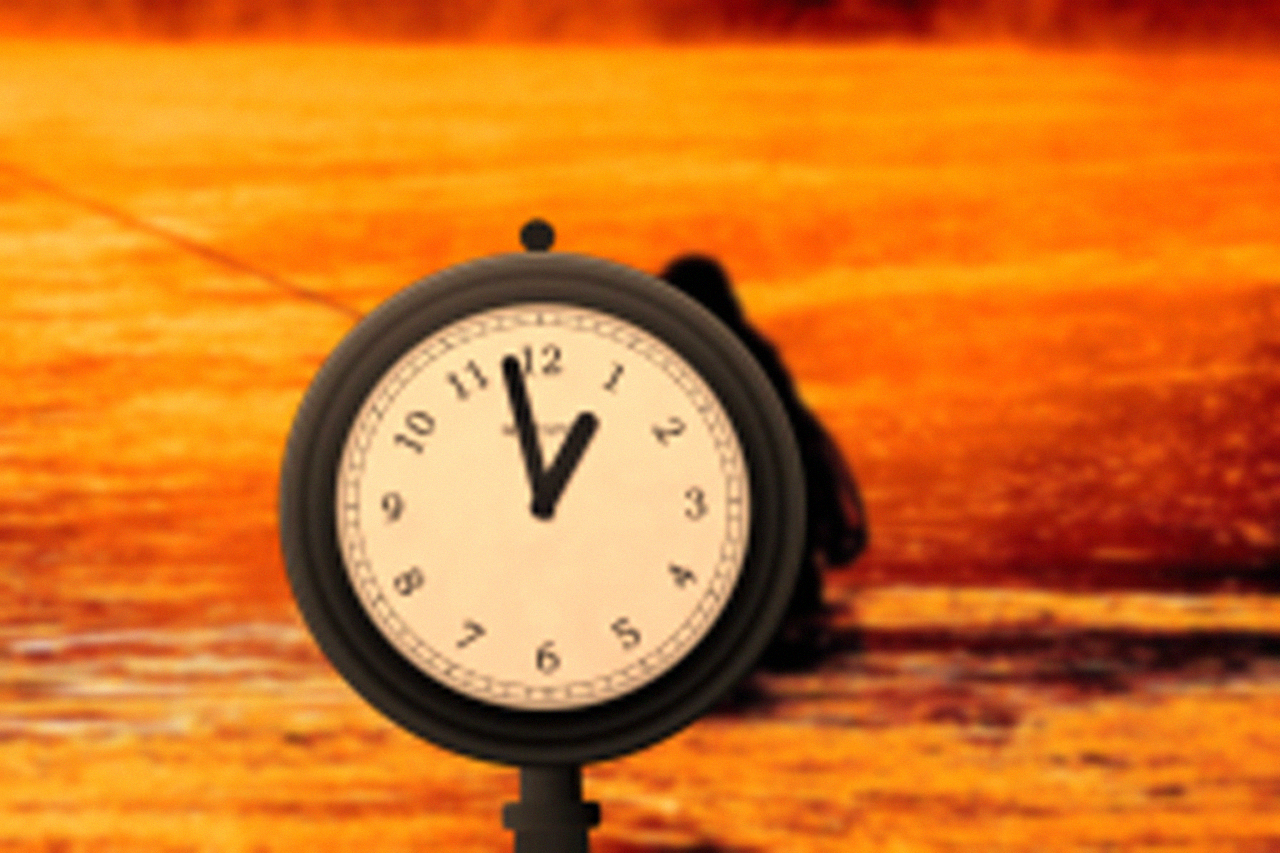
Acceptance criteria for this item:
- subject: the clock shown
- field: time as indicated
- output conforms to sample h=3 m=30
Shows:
h=12 m=58
